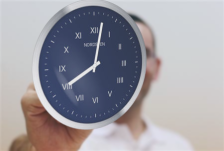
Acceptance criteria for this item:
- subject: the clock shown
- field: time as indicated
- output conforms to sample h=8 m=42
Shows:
h=8 m=2
